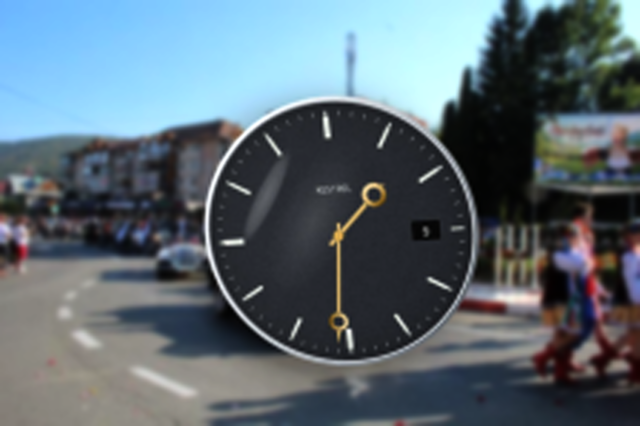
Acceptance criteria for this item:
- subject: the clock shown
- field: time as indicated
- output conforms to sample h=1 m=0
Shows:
h=1 m=31
